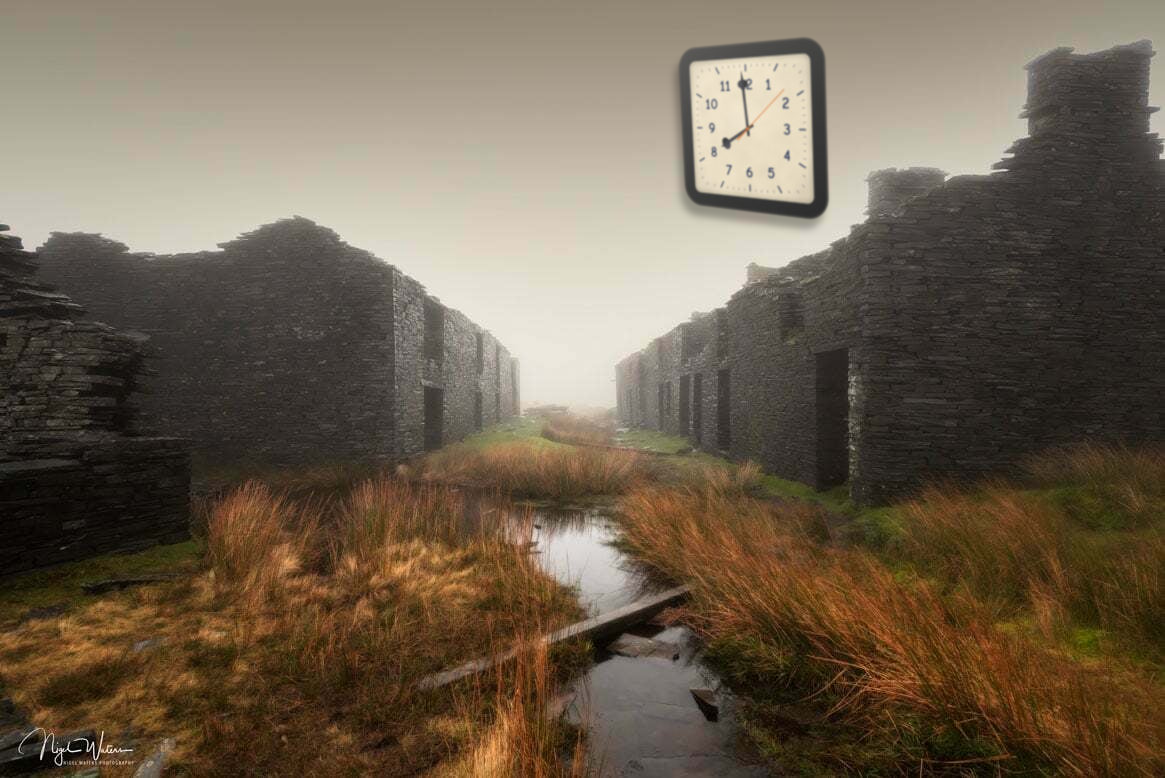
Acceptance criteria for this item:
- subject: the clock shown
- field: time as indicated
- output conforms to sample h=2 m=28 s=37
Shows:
h=7 m=59 s=8
